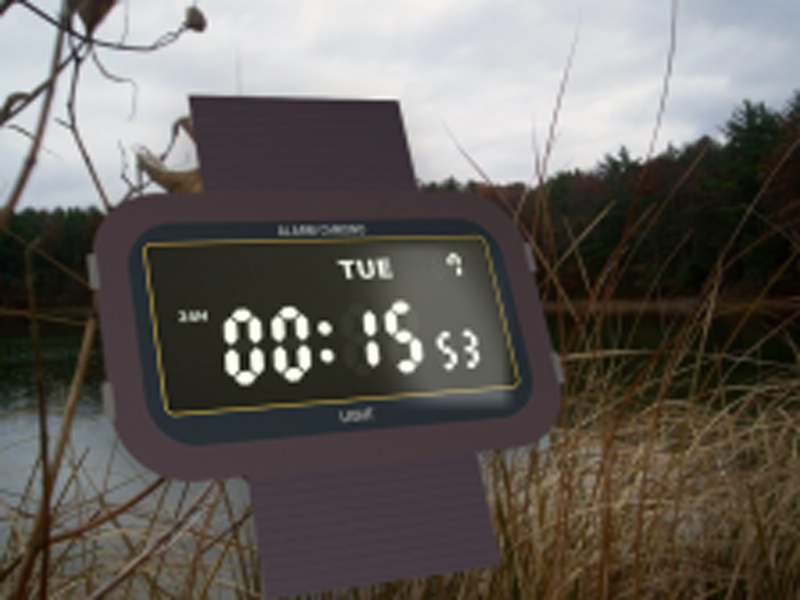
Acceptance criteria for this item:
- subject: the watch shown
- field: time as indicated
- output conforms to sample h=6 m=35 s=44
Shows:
h=0 m=15 s=53
